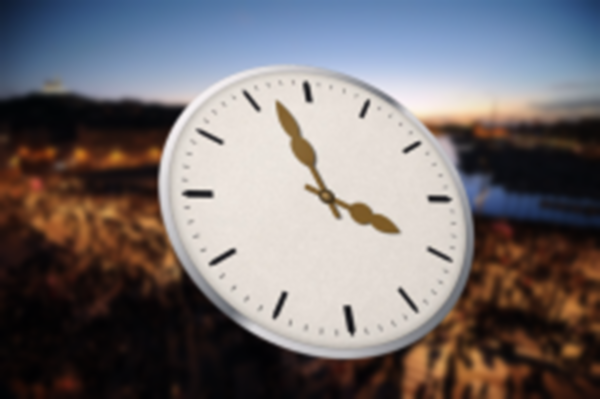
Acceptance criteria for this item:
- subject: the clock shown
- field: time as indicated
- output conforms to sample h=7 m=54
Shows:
h=3 m=57
